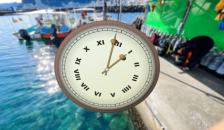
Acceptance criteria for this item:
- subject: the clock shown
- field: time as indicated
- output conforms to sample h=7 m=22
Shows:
h=12 m=59
